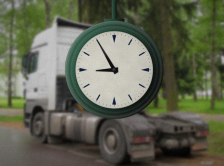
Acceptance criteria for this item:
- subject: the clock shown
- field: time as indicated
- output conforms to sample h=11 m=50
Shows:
h=8 m=55
